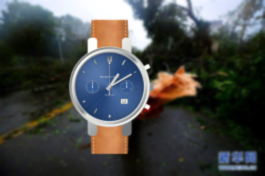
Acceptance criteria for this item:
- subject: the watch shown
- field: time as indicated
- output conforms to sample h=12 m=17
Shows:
h=1 m=10
